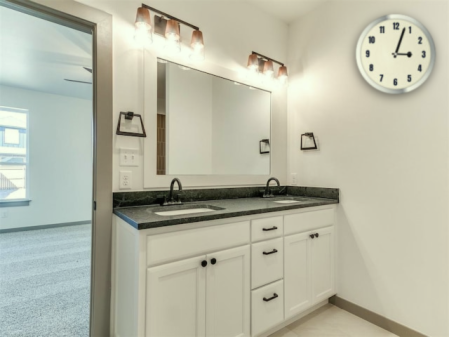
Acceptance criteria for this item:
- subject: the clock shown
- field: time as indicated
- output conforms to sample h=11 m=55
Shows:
h=3 m=3
